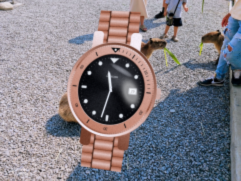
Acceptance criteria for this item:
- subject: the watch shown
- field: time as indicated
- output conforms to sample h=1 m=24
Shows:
h=11 m=32
